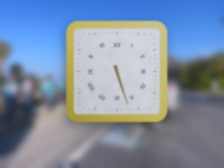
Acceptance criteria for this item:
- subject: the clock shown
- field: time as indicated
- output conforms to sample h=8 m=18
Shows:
h=5 m=27
